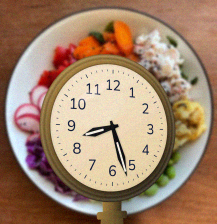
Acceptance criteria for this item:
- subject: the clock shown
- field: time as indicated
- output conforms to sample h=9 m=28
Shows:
h=8 m=27
